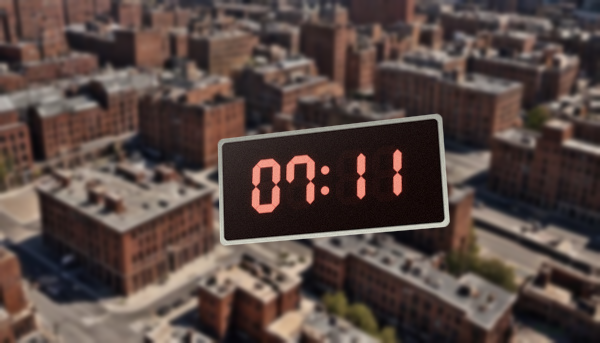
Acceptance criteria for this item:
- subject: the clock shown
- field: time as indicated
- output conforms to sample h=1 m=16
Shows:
h=7 m=11
